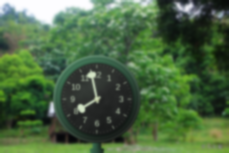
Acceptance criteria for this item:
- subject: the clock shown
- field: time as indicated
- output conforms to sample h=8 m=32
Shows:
h=7 m=58
